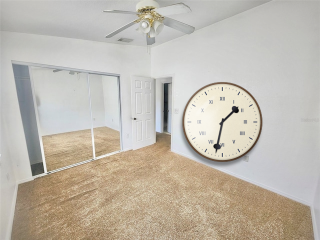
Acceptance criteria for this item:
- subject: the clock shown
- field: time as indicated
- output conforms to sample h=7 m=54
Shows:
h=1 m=32
